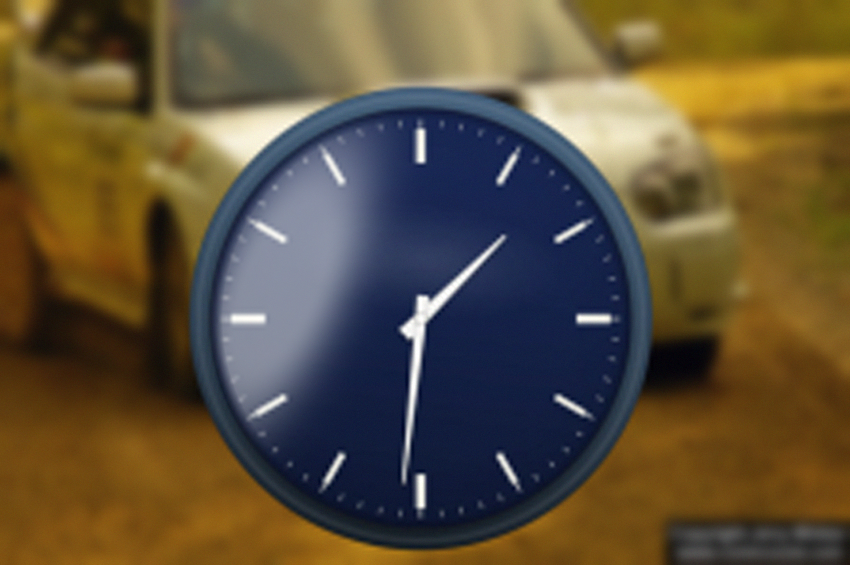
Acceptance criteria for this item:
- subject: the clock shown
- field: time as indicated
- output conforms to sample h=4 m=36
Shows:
h=1 m=31
